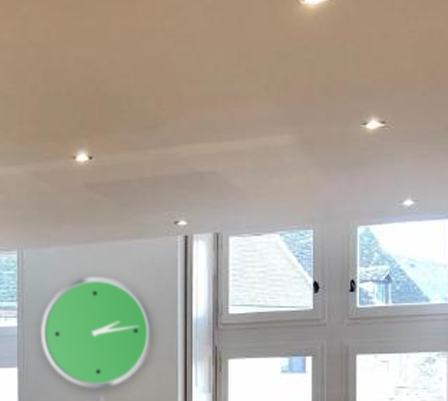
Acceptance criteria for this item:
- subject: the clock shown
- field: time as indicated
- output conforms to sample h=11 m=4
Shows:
h=2 m=14
